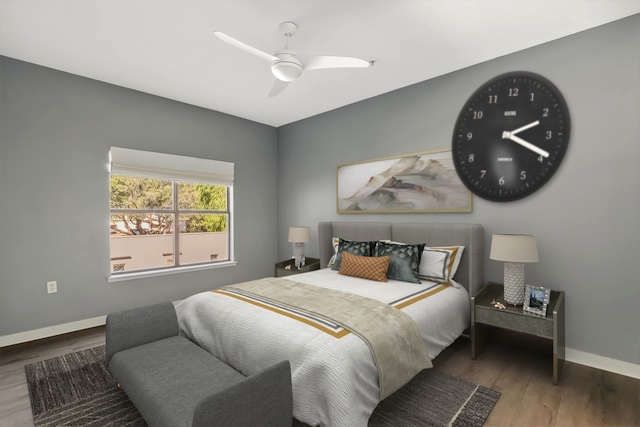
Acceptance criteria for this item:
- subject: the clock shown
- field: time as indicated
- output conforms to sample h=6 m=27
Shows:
h=2 m=19
